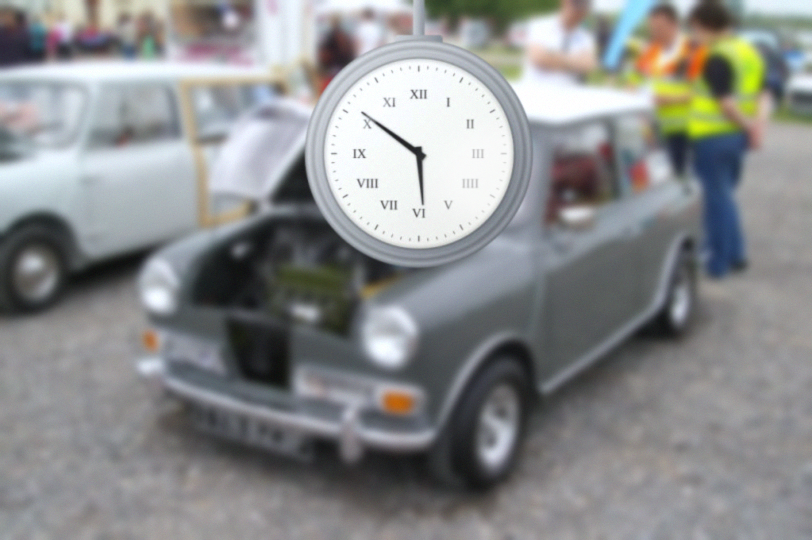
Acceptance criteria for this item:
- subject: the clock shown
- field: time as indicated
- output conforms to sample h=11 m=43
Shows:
h=5 m=51
